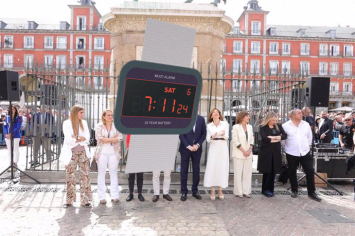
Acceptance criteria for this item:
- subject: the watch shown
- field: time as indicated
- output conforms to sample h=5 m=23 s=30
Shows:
h=7 m=11 s=24
